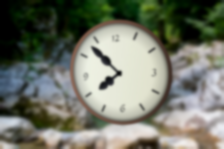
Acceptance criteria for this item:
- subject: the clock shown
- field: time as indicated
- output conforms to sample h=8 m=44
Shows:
h=7 m=53
